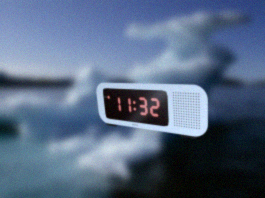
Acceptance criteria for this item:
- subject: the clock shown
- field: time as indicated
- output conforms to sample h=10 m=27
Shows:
h=11 m=32
